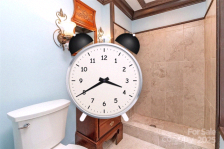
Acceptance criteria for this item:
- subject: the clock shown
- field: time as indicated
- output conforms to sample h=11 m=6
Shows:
h=3 m=40
